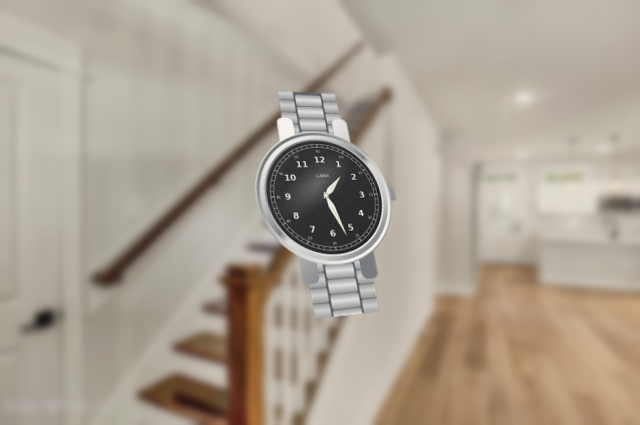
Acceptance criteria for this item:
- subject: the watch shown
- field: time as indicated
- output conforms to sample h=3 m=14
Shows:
h=1 m=27
